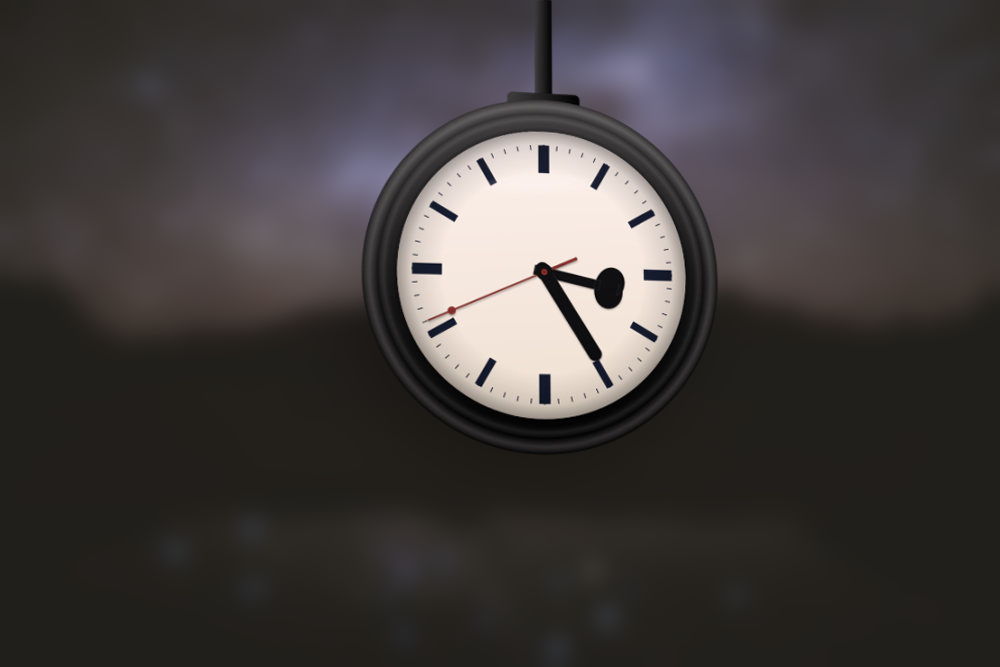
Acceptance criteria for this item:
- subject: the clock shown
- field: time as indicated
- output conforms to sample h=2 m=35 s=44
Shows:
h=3 m=24 s=41
